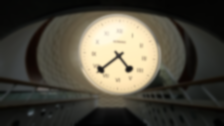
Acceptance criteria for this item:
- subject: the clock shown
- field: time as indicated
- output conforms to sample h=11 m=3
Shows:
h=4 m=38
